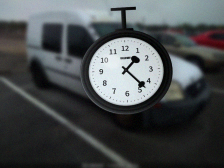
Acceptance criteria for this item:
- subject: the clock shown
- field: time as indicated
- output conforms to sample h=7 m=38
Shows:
h=1 m=23
